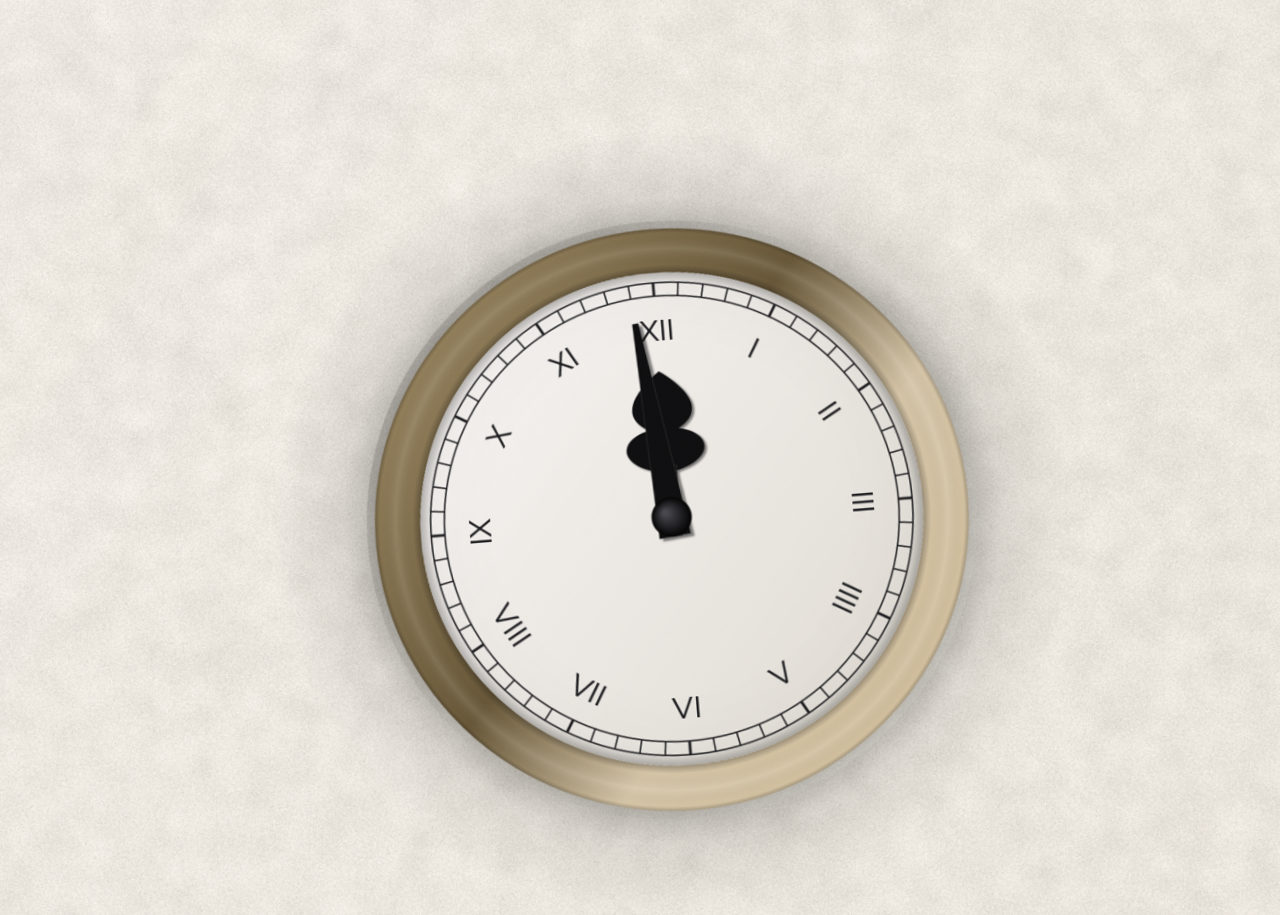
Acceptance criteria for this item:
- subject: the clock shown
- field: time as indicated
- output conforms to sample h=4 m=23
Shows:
h=11 m=59
